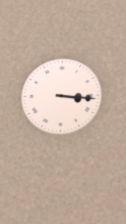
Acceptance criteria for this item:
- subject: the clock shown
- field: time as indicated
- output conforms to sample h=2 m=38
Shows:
h=3 m=16
